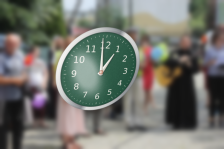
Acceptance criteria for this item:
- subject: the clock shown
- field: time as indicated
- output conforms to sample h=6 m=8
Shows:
h=12 m=59
